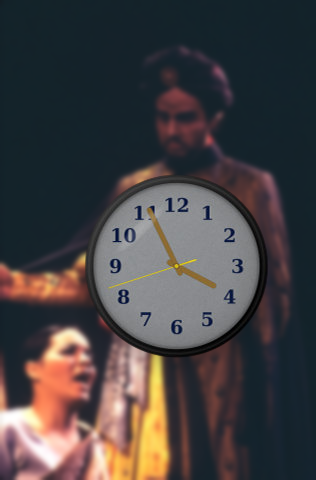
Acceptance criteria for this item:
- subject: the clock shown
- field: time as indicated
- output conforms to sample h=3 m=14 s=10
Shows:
h=3 m=55 s=42
